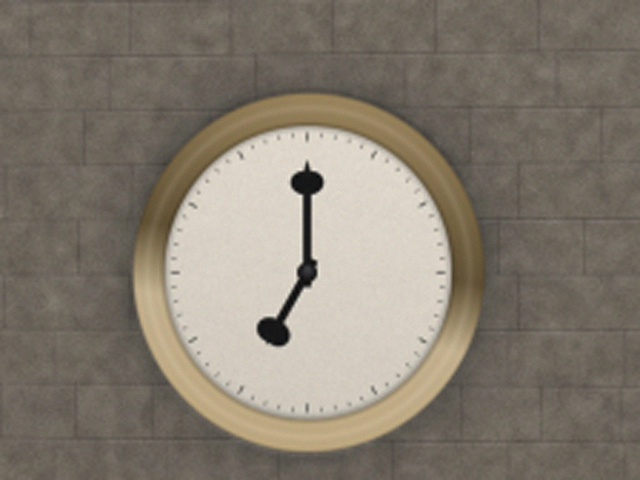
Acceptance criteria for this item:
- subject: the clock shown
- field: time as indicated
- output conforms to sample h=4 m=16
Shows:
h=7 m=0
